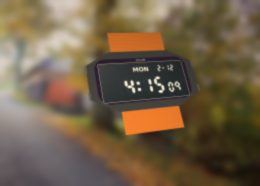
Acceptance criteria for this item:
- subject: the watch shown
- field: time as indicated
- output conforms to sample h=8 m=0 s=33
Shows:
h=4 m=15 s=9
